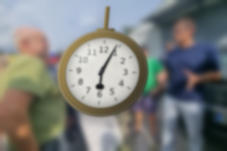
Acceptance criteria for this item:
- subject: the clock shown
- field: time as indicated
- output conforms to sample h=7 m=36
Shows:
h=6 m=4
